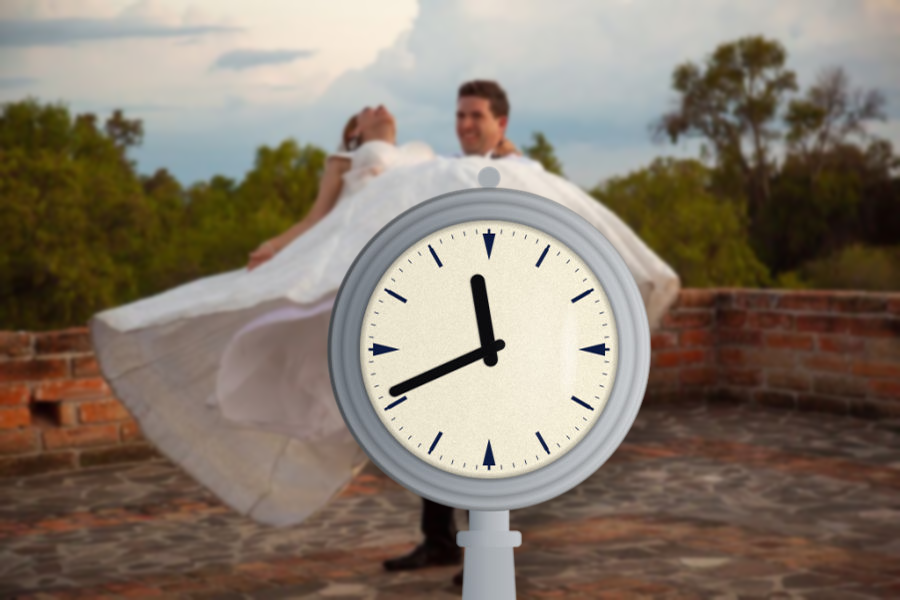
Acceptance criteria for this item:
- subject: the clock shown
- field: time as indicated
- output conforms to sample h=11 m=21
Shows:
h=11 m=41
